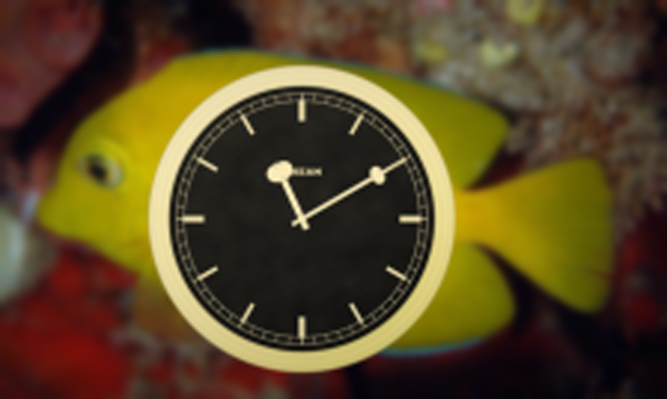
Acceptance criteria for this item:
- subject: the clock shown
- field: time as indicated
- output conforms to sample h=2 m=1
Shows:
h=11 m=10
